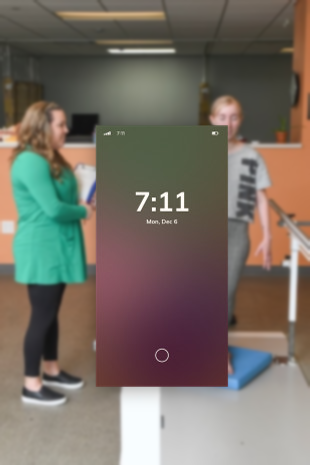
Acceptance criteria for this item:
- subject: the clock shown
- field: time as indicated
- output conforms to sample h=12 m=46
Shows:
h=7 m=11
